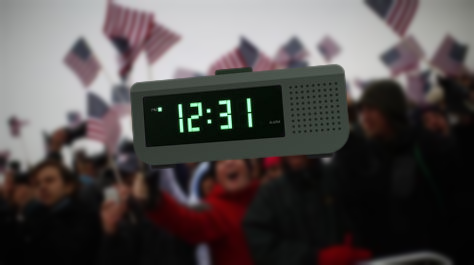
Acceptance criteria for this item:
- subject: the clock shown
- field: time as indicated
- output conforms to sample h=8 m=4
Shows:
h=12 m=31
